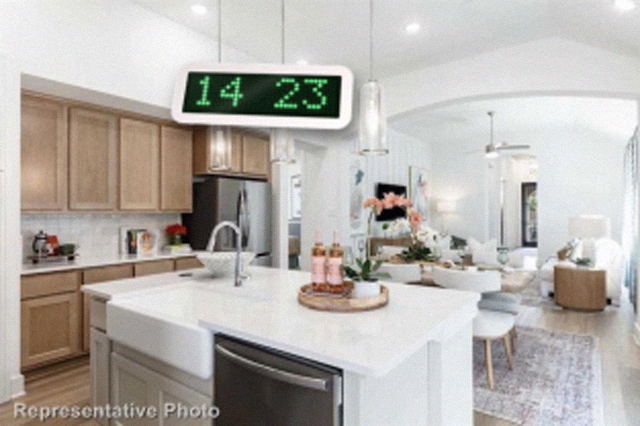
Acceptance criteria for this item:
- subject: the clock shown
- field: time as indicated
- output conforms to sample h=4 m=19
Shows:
h=14 m=23
